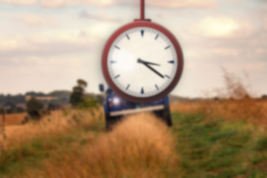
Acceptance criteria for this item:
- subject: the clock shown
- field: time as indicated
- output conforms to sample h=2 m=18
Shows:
h=3 m=21
